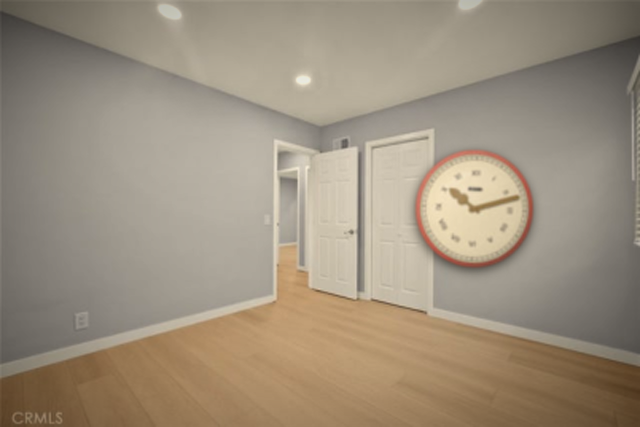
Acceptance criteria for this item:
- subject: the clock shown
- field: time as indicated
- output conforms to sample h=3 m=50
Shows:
h=10 m=12
